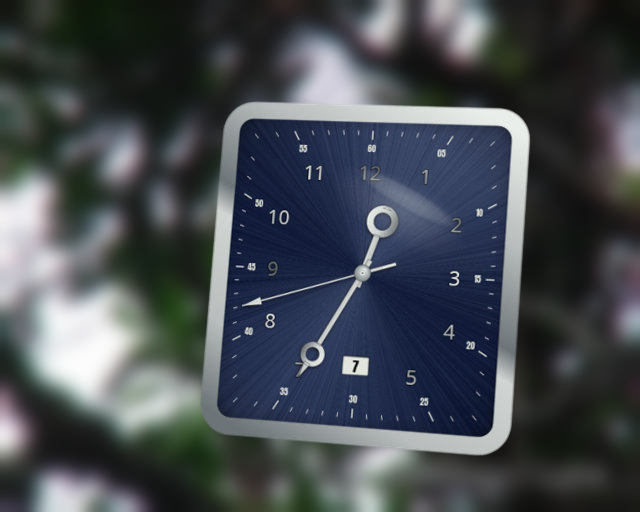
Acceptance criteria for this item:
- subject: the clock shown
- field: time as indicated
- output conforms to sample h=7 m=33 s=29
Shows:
h=12 m=34 s=42
